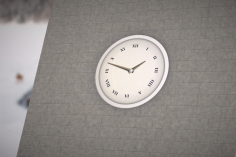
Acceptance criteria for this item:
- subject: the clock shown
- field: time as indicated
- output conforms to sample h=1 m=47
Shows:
h=1 m=48
